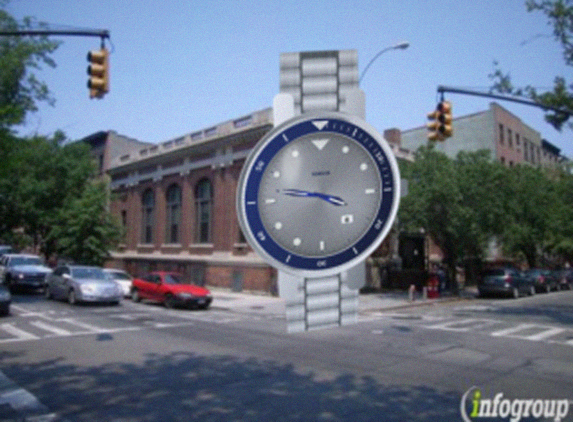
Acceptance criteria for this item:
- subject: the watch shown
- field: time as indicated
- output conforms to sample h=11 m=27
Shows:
h=3 m=47
